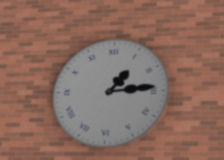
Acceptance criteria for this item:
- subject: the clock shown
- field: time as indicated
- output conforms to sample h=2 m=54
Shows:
h=1 m=14
